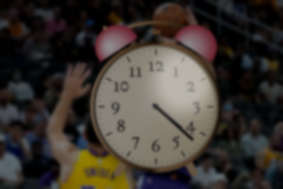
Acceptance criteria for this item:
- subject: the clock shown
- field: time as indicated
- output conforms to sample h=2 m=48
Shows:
h=4 m=22
